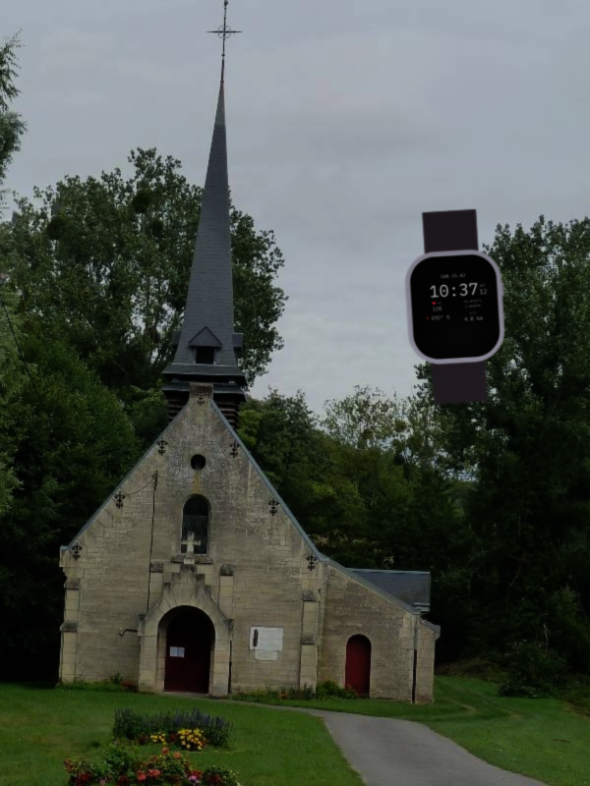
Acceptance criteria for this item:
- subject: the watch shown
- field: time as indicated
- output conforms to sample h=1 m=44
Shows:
h=10 m=37
